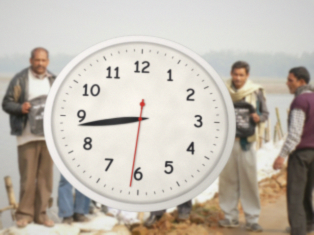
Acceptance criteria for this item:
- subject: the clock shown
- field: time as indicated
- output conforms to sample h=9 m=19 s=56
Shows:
h=8 m=43 s=31
